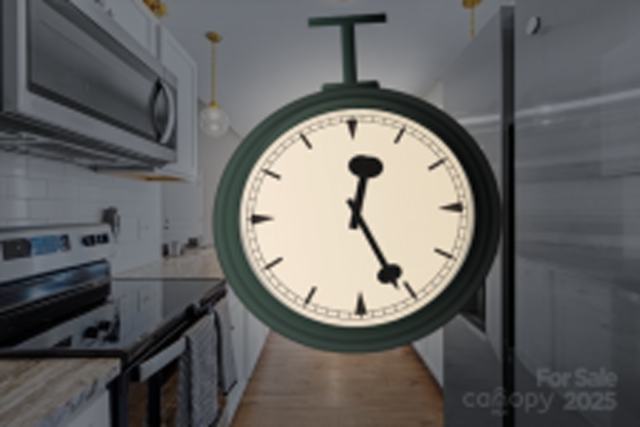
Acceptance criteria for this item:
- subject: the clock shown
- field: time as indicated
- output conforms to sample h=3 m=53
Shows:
h=12 m=26
